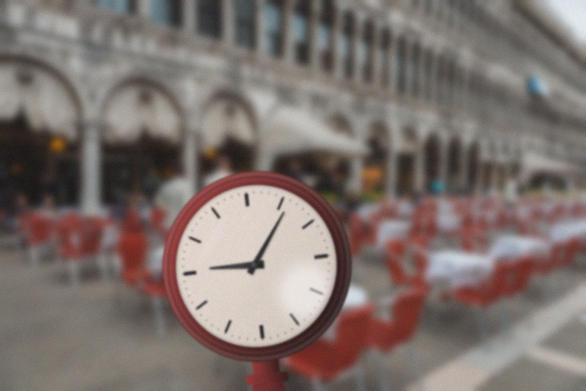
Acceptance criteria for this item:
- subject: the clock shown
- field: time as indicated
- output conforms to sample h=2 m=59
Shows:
h=9 m=6
